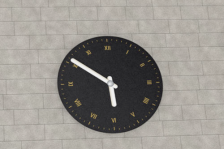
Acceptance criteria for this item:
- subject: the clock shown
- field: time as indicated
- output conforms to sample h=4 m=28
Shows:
h=5 m=51
